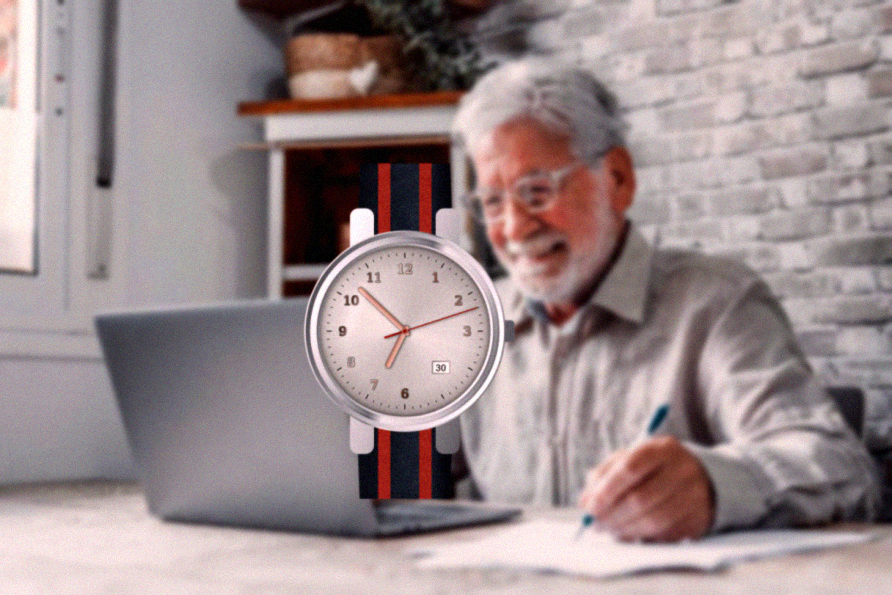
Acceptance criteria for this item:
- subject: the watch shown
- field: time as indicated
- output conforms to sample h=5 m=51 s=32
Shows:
h=6 m=52 s=12
